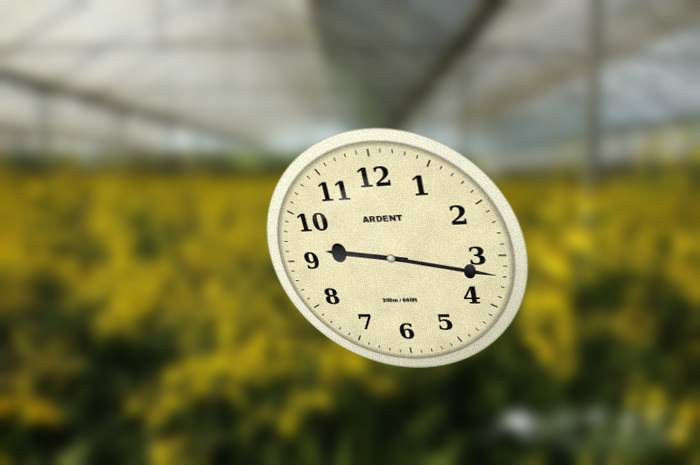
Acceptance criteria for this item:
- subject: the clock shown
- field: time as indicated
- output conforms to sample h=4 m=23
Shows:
h=9 m=17
